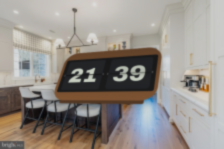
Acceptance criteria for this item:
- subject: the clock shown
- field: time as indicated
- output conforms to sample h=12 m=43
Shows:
h=21 m=39
